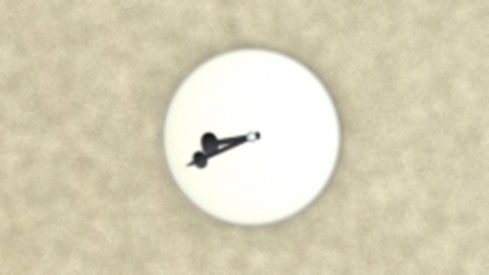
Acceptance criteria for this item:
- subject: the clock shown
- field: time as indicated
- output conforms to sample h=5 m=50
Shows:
h=8 m=41
